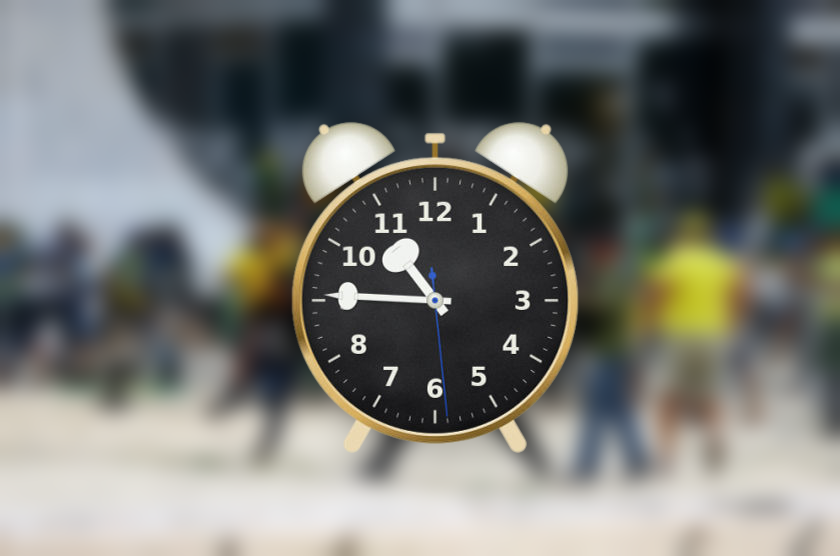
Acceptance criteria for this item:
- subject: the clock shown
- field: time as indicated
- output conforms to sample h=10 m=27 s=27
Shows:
h=10 m=45 s=29
